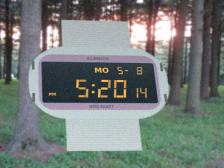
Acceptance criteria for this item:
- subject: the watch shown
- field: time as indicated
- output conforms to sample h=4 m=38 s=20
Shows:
h=5 m=20 s=14
